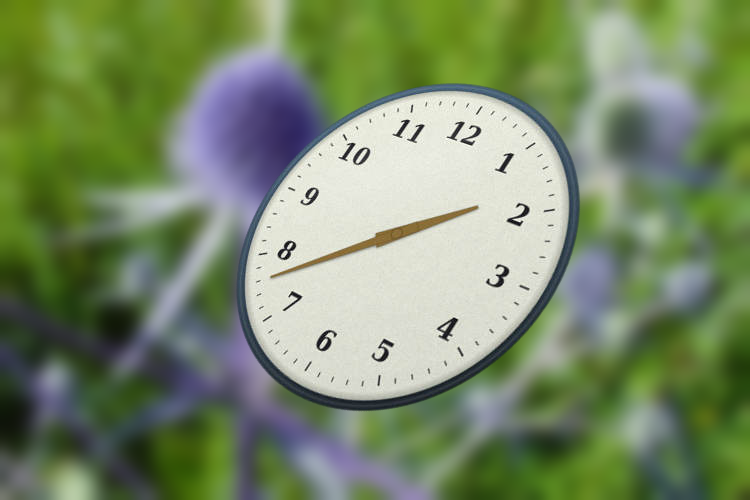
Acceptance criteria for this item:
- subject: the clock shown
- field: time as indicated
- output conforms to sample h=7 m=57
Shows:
h=1 m=38
